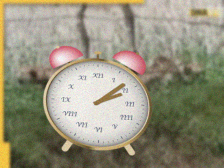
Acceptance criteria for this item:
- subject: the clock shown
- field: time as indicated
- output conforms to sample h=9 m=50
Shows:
h=2 m=8
